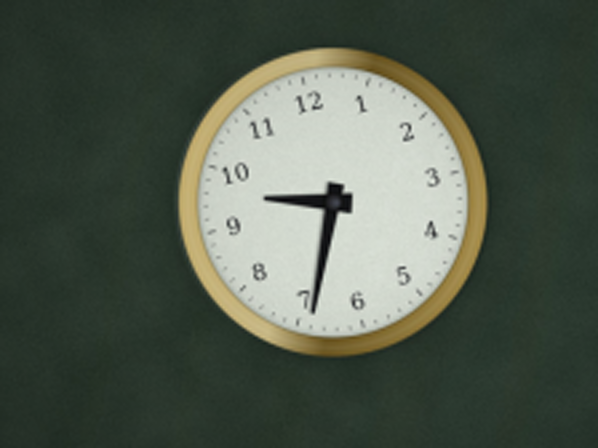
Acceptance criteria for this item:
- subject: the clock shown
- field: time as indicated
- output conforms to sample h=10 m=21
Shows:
h=9 m=34
